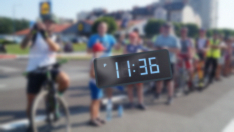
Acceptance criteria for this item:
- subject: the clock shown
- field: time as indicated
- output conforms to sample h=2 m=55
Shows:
h=11 m=36
